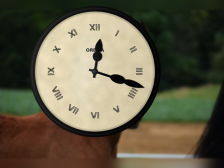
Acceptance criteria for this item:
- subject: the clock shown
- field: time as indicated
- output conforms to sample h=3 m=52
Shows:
h=12 m=18
